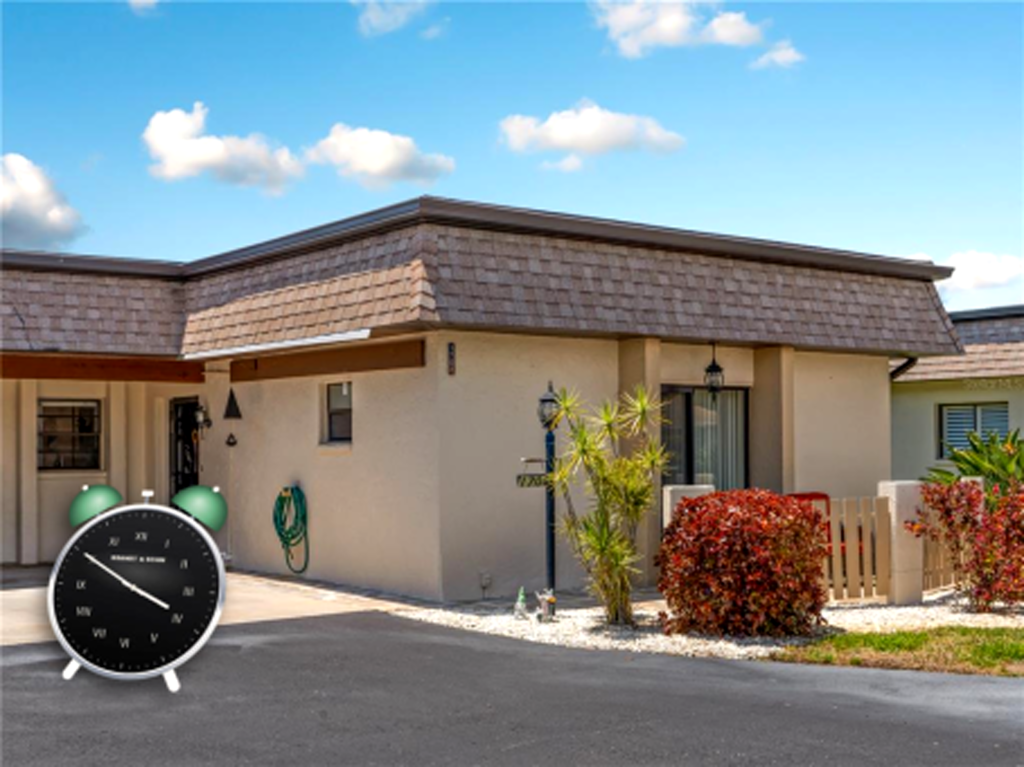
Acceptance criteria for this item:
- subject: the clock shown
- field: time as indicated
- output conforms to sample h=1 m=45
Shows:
h=3 m=50
